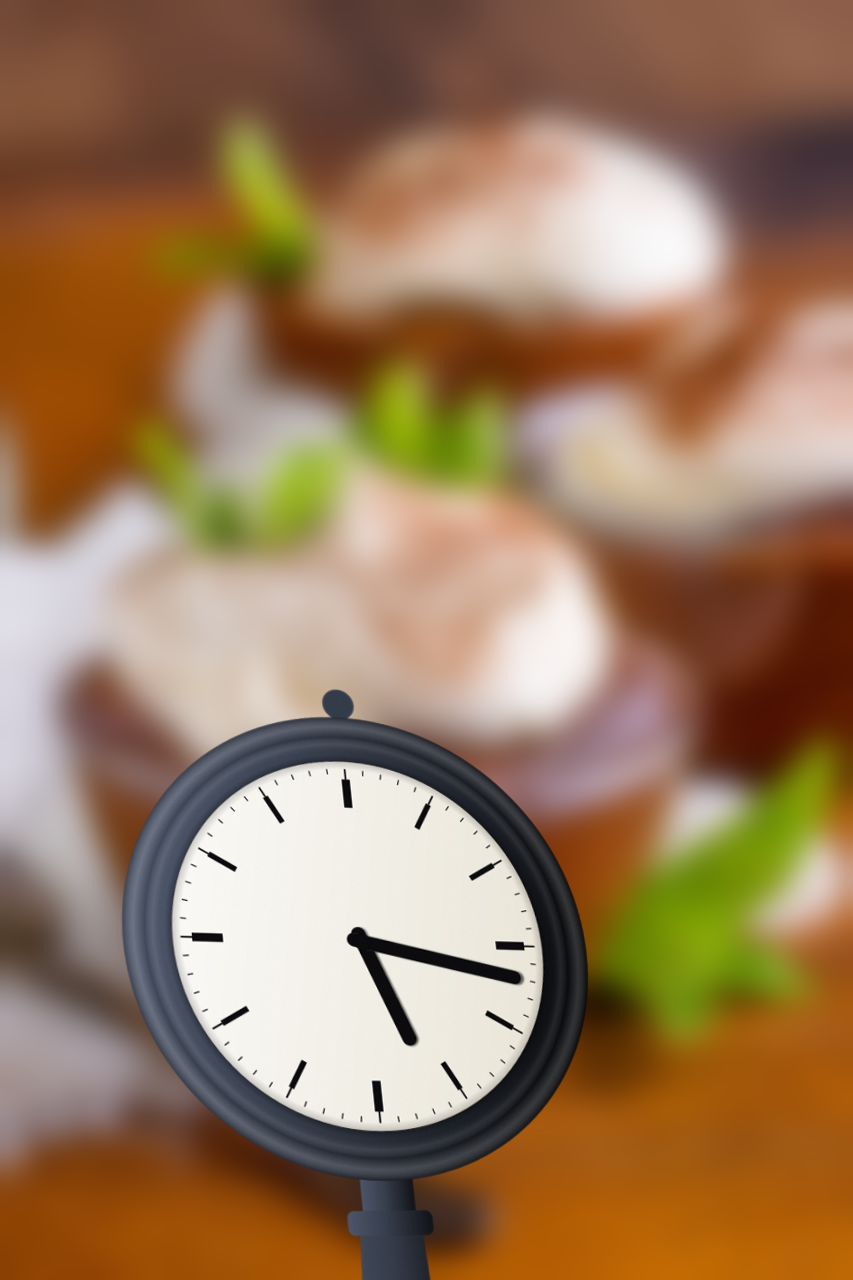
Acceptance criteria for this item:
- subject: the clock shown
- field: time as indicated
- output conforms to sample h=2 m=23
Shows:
h=5 m=17
